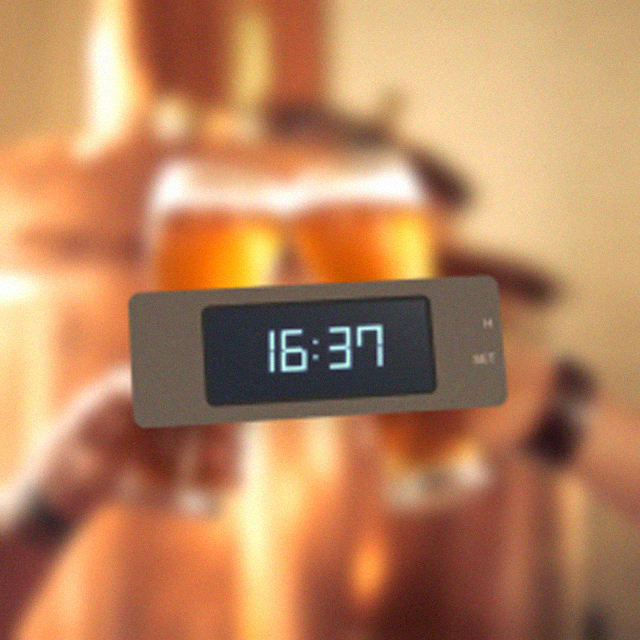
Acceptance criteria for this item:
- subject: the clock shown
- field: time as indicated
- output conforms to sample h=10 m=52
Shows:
h=16 m=37
